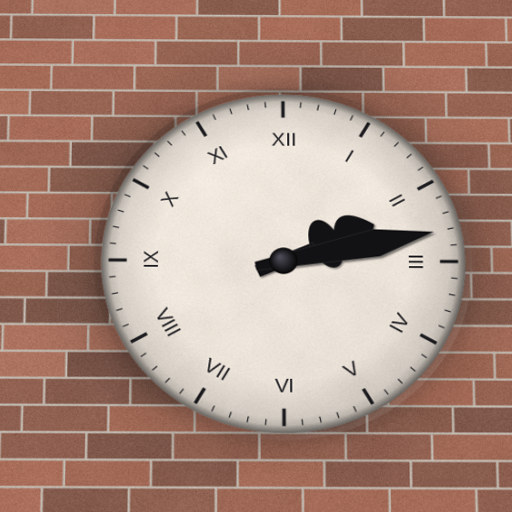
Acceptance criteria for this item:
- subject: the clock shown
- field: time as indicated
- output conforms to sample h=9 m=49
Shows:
h=2 m=13
